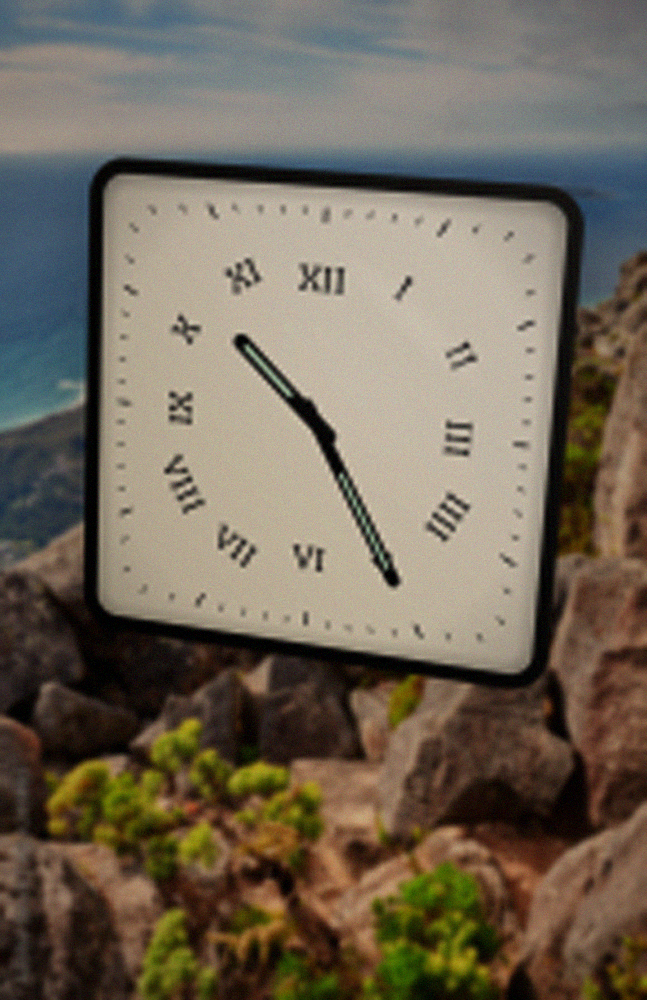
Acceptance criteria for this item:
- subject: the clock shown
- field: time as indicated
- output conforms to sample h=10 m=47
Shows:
h=10 m=25
